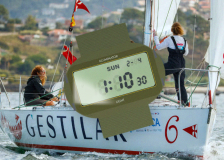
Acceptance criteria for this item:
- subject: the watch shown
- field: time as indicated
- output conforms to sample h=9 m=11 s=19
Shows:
h=1 m=10 s=30
